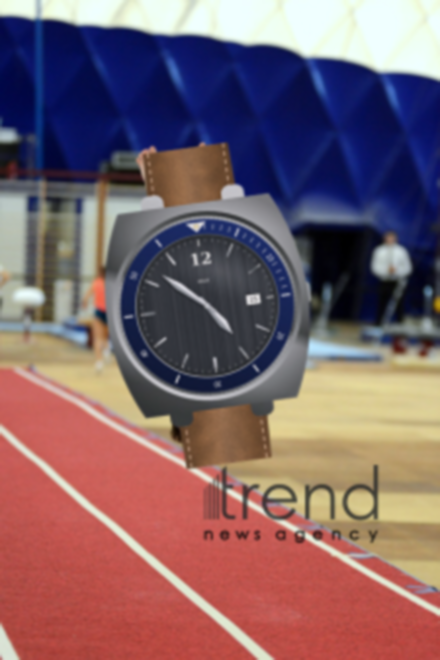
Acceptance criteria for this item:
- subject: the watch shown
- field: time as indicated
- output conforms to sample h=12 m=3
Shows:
h=4 m=52
